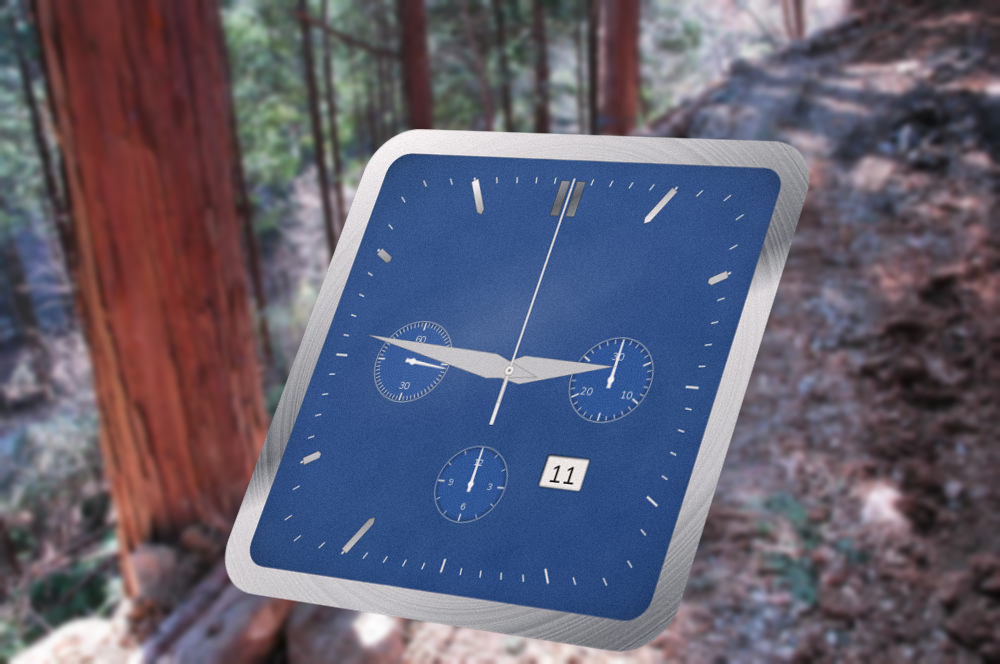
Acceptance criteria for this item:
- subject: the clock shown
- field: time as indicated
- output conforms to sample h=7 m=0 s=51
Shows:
h=2 m=46 s=16
